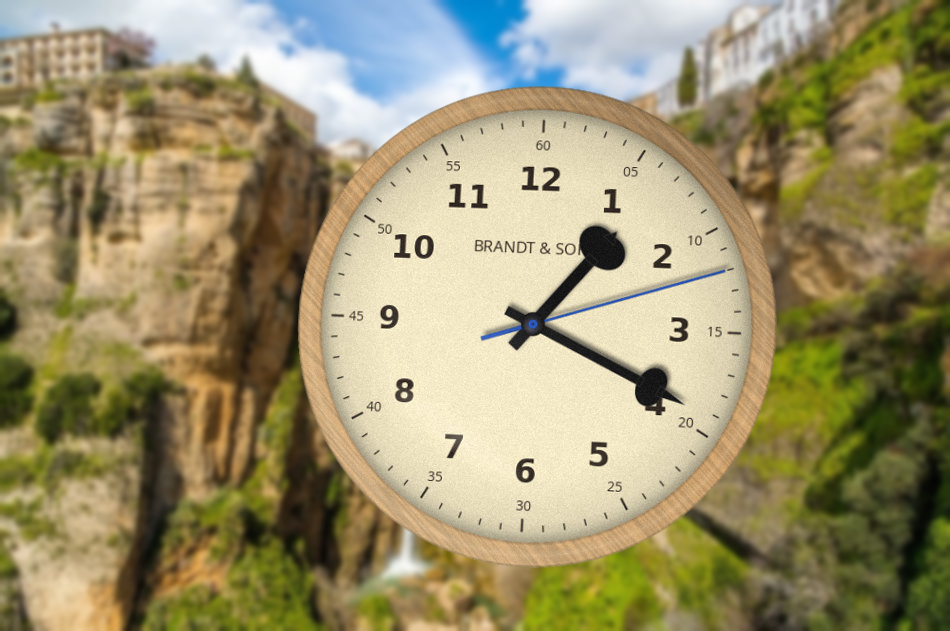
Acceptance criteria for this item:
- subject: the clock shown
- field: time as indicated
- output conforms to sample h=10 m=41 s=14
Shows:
h=1 m=19 s=12
